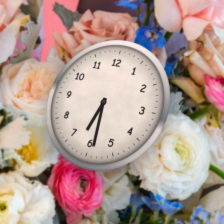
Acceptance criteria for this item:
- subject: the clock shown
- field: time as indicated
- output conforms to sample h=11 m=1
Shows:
h=6 m=29
